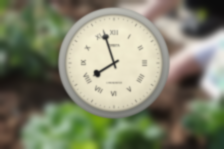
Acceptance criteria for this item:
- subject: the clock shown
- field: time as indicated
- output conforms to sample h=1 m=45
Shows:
h=7 m=57
